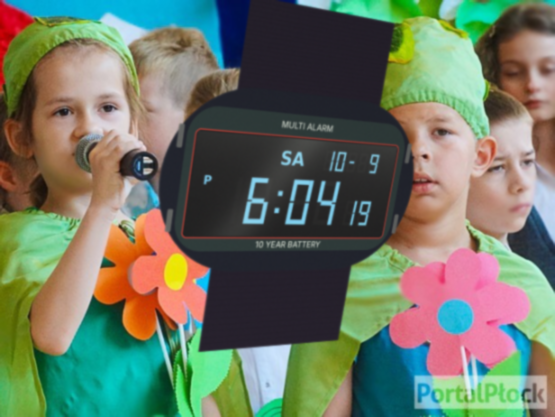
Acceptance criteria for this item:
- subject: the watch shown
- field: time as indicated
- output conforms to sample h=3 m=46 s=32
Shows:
h=6 m=4 s=19
